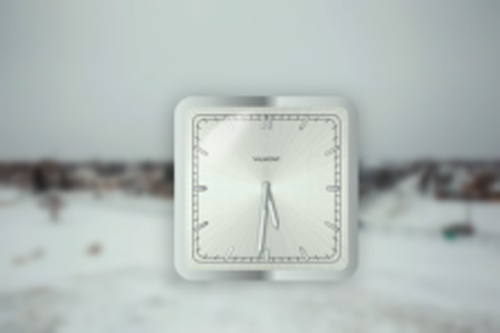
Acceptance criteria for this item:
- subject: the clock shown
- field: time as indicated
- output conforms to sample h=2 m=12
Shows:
h=5 m=31
